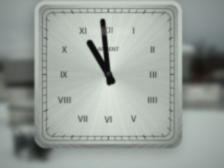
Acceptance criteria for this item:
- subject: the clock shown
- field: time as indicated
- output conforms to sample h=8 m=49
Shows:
h=10 m=59
